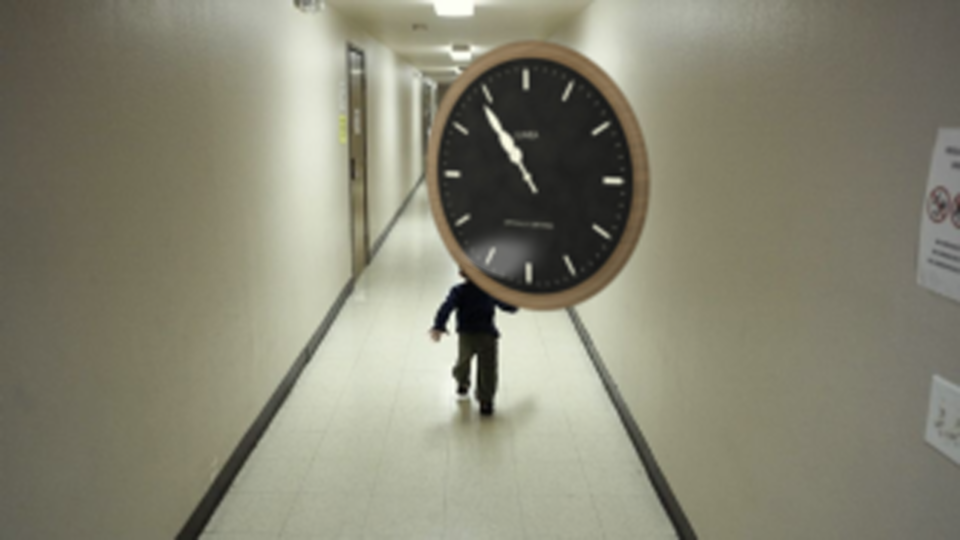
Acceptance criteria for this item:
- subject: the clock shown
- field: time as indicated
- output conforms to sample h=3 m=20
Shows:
h=10 m=54
